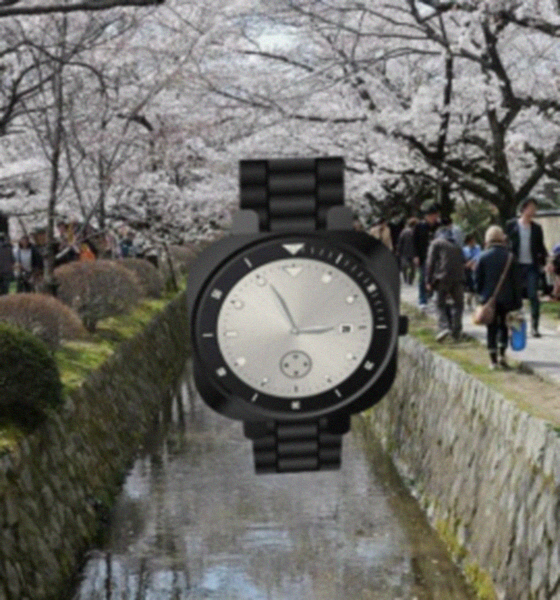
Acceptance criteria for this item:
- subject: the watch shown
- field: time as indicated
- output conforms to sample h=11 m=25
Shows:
h=2 m=56
